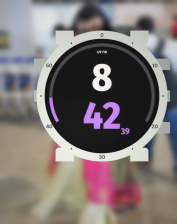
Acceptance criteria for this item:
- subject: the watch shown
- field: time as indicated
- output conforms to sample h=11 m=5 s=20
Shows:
h=8 m=42 s=39
